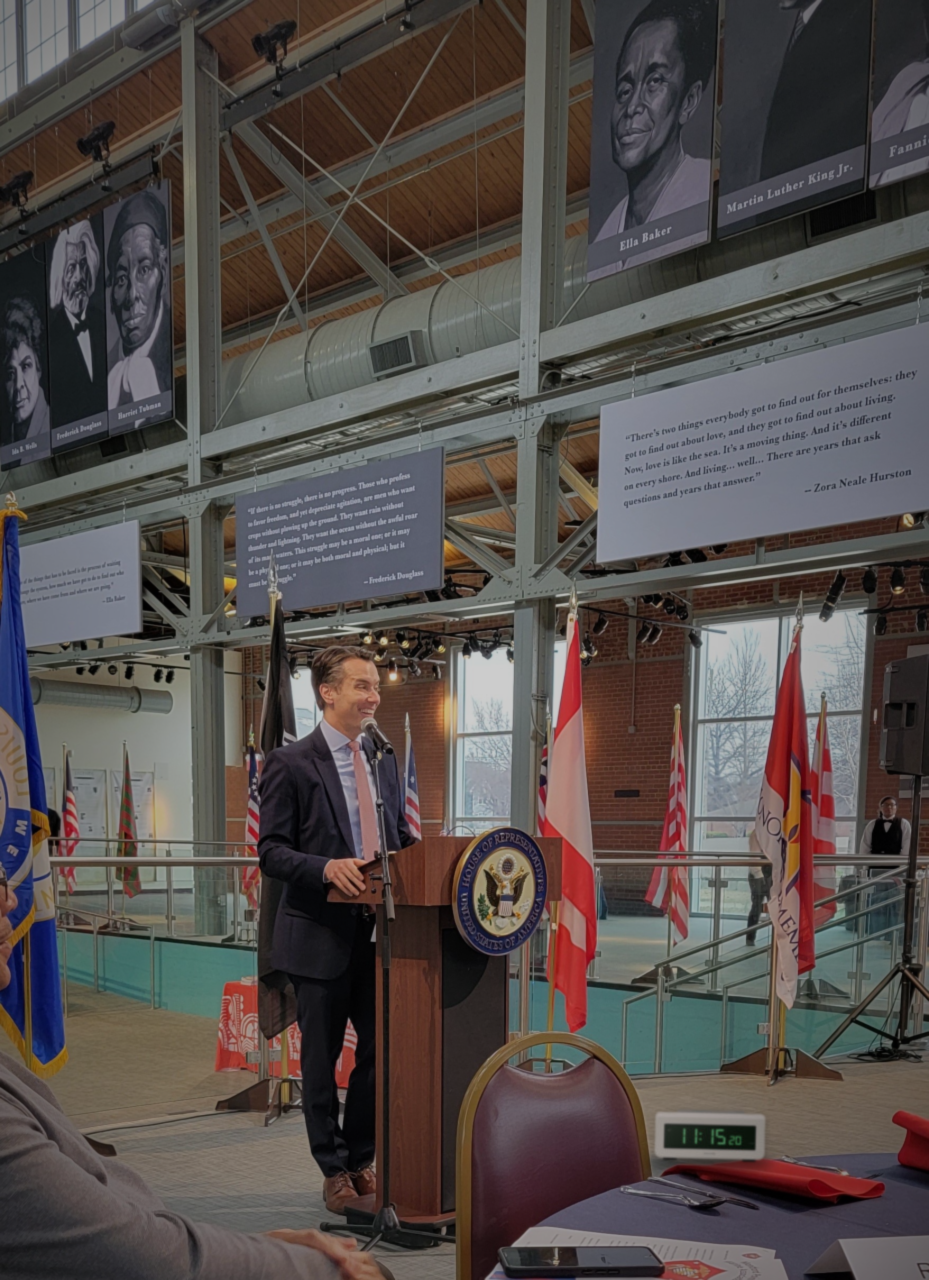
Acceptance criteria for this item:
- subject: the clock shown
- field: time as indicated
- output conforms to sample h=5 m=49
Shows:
h=11 m=15
